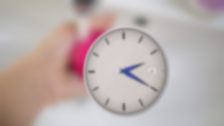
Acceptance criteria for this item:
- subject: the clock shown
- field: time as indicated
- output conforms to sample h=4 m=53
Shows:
h=2 m=20
